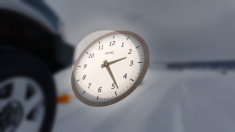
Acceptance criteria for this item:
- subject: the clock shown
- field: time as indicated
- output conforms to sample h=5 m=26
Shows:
h=2 m=24
